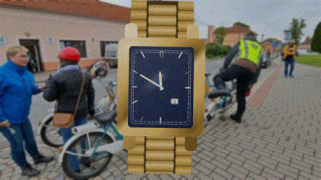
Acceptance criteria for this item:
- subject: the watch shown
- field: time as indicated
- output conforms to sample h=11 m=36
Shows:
h=11 m=50
